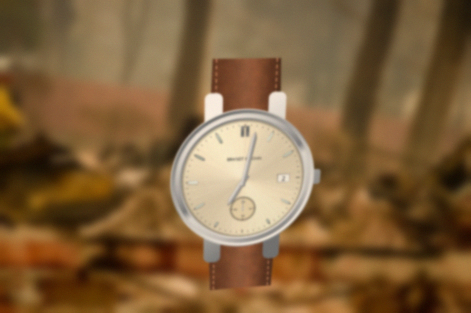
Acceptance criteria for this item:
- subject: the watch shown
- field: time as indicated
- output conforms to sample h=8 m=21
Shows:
h=7 m=2
